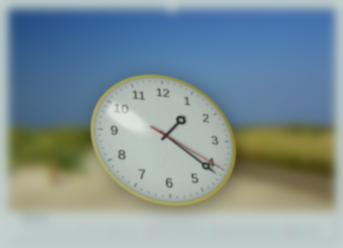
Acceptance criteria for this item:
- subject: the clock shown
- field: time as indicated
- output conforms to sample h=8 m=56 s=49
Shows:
h=1 m=21 s=20
